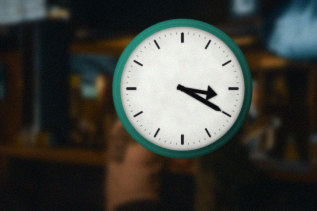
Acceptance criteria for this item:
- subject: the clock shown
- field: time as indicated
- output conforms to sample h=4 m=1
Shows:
h=3 m=20
